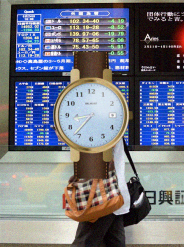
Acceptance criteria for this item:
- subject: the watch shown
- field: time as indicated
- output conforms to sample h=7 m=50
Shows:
h=8 m=37
